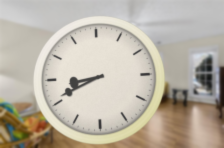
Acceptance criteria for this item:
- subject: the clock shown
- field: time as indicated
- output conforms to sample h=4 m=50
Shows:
h=8 m=41
